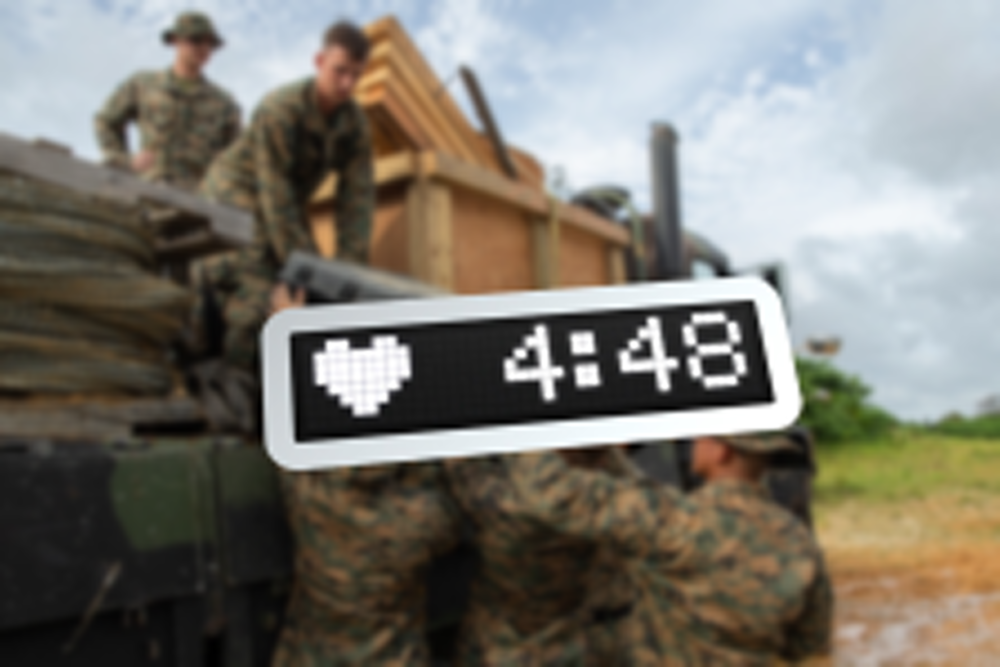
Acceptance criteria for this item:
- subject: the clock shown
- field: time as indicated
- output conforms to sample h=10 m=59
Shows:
h=4 m=48
